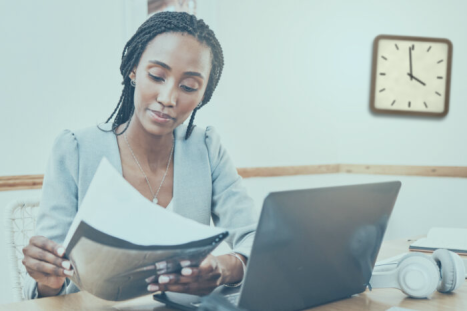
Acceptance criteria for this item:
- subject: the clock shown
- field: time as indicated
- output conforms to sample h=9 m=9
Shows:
h=3 m=59
